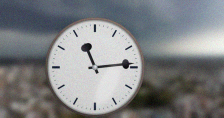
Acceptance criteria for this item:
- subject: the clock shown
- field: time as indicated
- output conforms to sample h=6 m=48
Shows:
h=11 m=14
